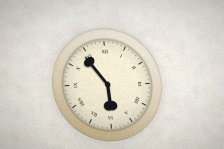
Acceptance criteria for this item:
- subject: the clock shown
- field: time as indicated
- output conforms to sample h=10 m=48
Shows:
h=5 m=54
